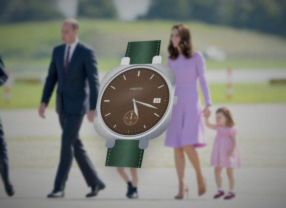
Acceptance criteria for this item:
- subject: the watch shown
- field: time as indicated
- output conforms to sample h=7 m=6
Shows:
h=5 m=18
